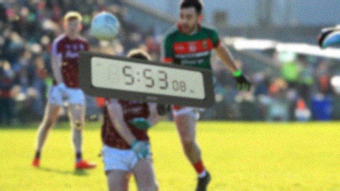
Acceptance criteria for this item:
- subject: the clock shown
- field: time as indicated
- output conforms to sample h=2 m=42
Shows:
h=5 m=53
